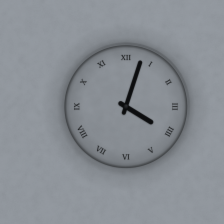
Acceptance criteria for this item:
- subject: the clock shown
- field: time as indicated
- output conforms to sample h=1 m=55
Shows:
h=4 m=3
